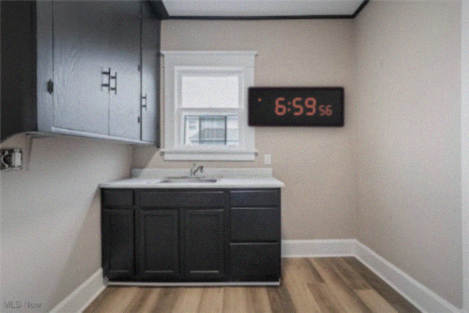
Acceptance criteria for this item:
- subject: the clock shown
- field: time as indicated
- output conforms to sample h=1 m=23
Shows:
h=6 m=59
